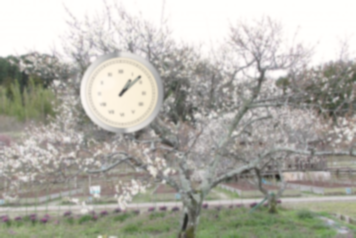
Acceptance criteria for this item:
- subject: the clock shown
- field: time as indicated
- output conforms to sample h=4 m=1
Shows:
h=1 m=8
